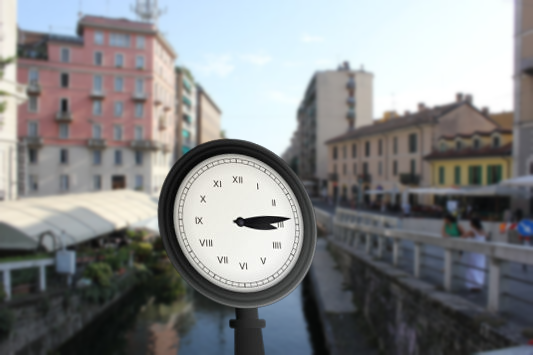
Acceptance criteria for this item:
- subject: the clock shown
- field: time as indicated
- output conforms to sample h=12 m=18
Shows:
h=3 m=14
